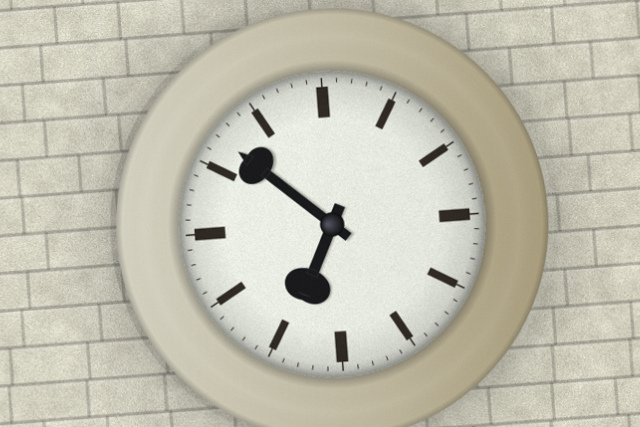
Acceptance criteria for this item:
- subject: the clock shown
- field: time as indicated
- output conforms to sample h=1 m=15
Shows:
h=6 m=52
